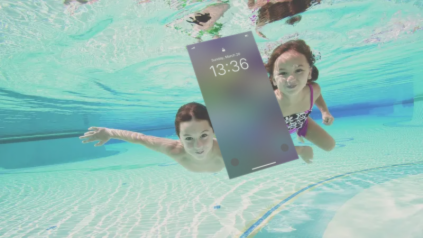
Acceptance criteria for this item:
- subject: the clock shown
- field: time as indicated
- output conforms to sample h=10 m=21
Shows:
h=13 m=36
